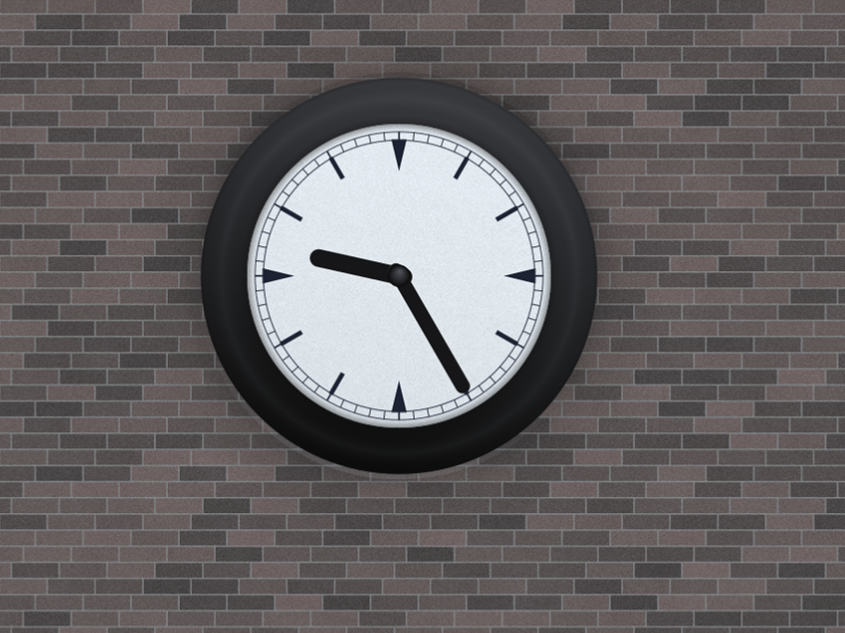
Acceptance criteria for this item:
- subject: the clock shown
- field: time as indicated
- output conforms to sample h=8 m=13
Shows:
h=9 m=25
